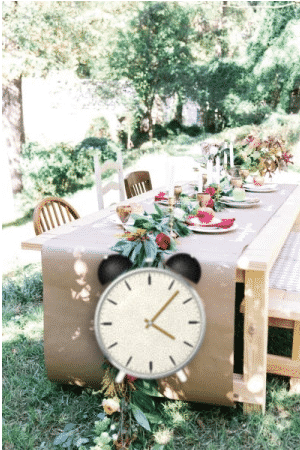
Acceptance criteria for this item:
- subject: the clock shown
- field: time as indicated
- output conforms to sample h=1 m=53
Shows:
h=4 m=7
